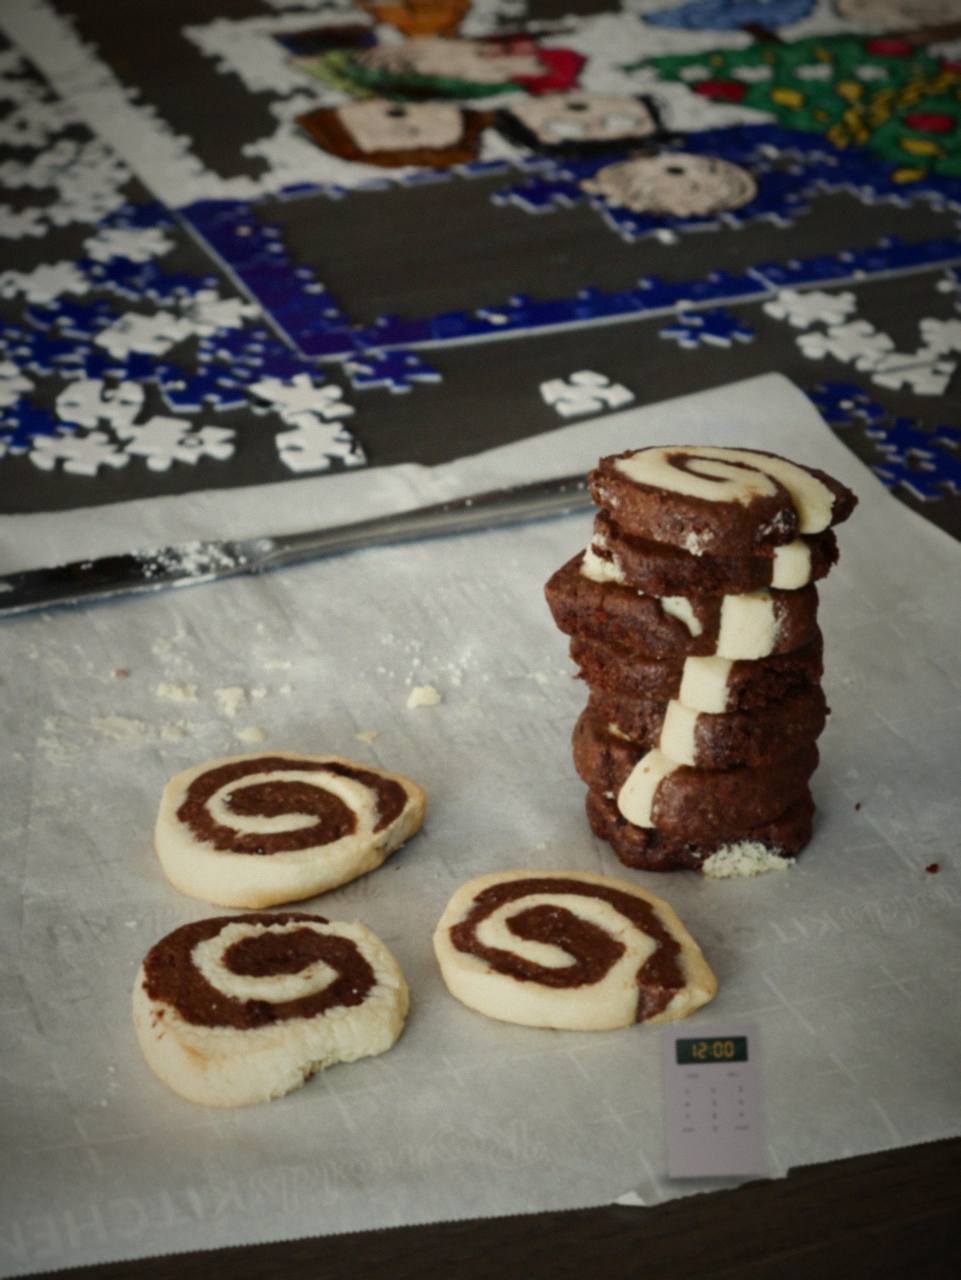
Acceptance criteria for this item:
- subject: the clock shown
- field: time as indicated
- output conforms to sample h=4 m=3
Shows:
h=12 m=0
